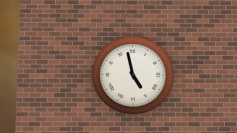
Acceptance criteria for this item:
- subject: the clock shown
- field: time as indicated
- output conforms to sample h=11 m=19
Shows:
h=4 m=58
